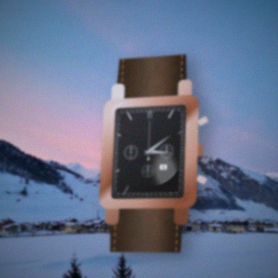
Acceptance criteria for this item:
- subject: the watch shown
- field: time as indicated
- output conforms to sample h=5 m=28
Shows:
h=3 m=9
